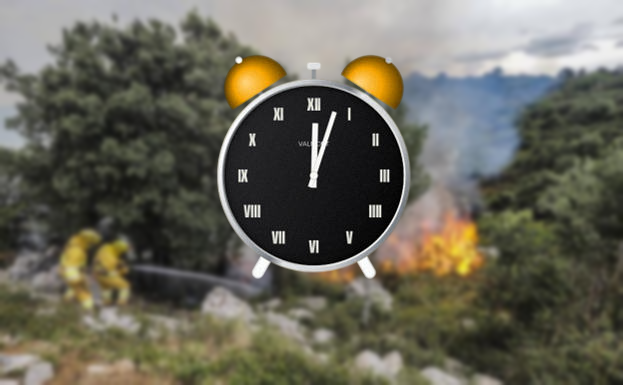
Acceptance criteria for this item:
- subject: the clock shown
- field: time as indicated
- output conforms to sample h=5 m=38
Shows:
h=12 m=3
